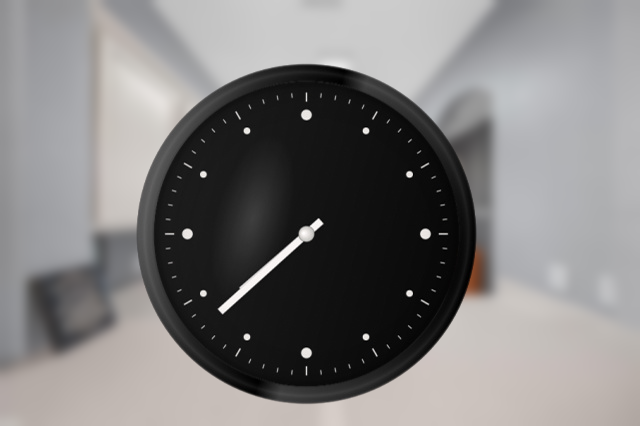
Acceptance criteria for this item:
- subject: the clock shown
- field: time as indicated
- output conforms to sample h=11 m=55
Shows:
h=7 m=38
